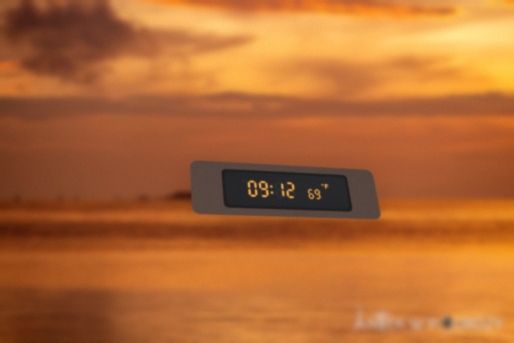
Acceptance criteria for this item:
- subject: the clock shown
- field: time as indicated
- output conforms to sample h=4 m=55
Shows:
h=9 m=12
